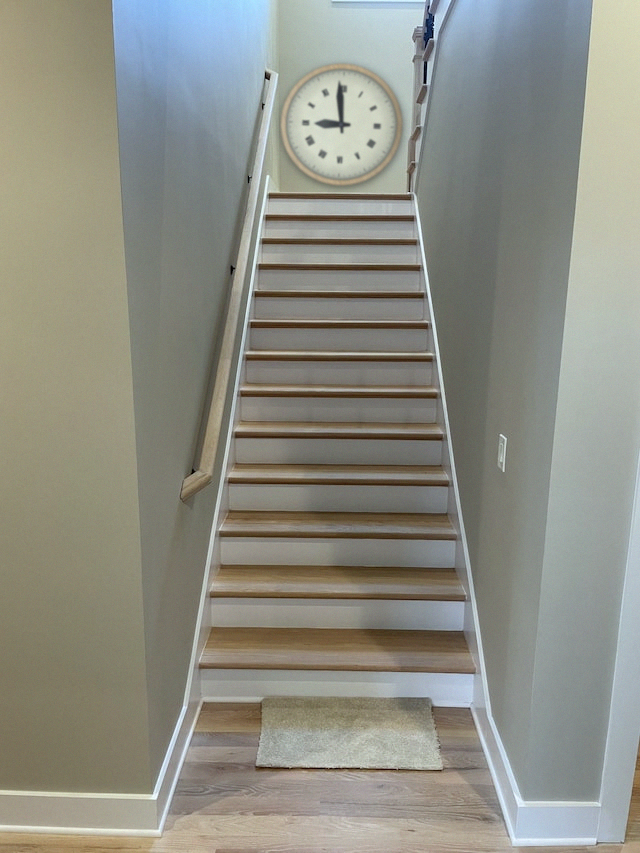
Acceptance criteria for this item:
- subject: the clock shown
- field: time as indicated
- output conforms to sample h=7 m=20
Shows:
h=8 m=59
